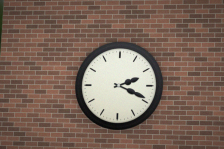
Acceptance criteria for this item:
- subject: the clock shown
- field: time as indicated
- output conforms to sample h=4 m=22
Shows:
h=2 m=19
